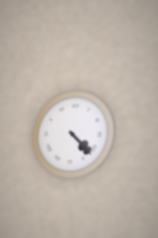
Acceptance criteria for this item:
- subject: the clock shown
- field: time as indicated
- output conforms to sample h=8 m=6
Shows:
h=4 m=22
